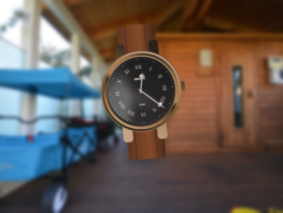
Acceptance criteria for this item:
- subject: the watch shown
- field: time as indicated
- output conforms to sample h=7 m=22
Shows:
h=12 m=22
